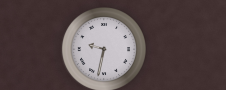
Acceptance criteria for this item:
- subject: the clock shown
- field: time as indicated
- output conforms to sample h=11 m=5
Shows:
h=9 m=32
